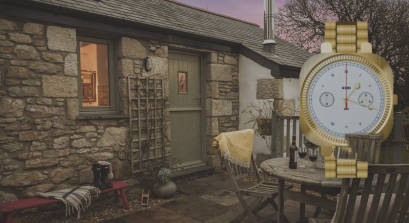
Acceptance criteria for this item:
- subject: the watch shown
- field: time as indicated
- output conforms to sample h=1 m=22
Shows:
h=1 m=18
